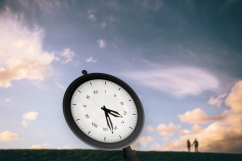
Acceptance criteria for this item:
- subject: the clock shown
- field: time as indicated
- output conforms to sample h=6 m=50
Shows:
h=4 m=32
